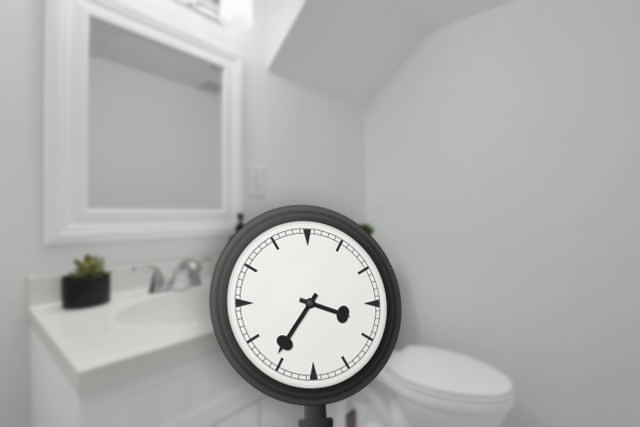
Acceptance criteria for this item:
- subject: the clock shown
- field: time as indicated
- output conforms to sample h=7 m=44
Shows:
h=3 m=36
